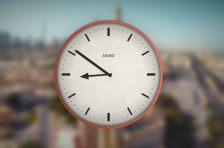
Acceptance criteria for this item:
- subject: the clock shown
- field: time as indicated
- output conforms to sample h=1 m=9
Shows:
h=8 m=51
